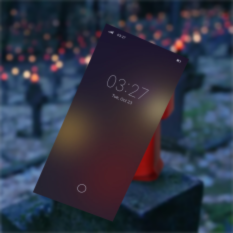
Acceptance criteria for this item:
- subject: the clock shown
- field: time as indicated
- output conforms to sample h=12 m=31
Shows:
h=3 m=27
